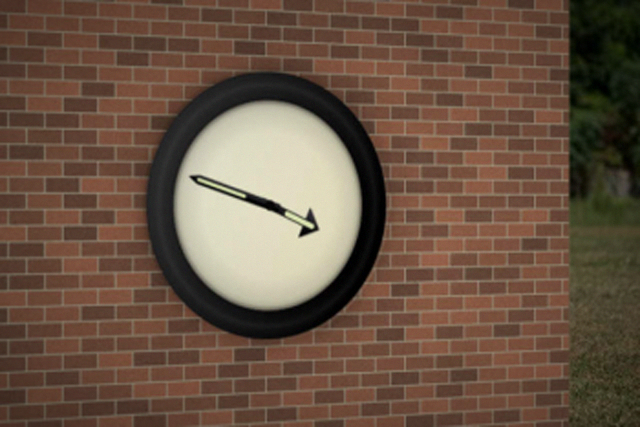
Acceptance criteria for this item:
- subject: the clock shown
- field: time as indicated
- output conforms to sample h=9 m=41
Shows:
h=3 m=48
